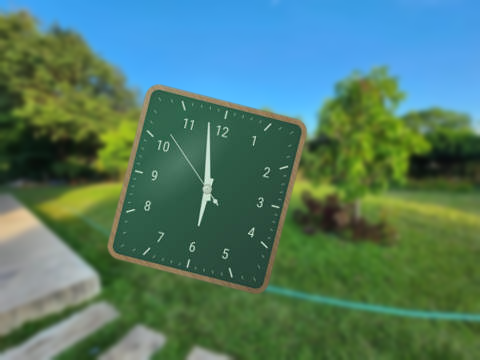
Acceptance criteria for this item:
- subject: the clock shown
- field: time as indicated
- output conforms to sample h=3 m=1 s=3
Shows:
h=5 m=57 s=52
